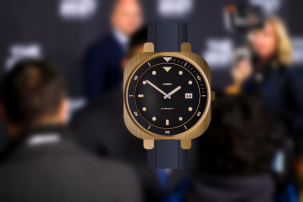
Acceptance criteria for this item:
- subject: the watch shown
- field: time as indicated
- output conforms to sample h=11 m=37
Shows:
h=1 m=51
